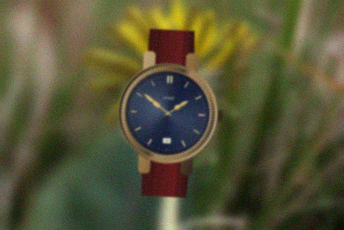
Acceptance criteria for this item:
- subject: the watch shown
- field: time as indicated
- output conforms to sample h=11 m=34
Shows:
h=1 m=51
